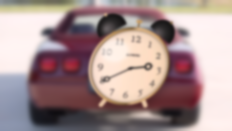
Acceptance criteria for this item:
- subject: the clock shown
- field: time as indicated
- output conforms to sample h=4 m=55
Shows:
h=2 m=40
